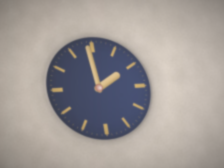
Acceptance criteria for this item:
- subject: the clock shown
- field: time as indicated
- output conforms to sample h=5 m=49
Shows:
h=1 m=59
